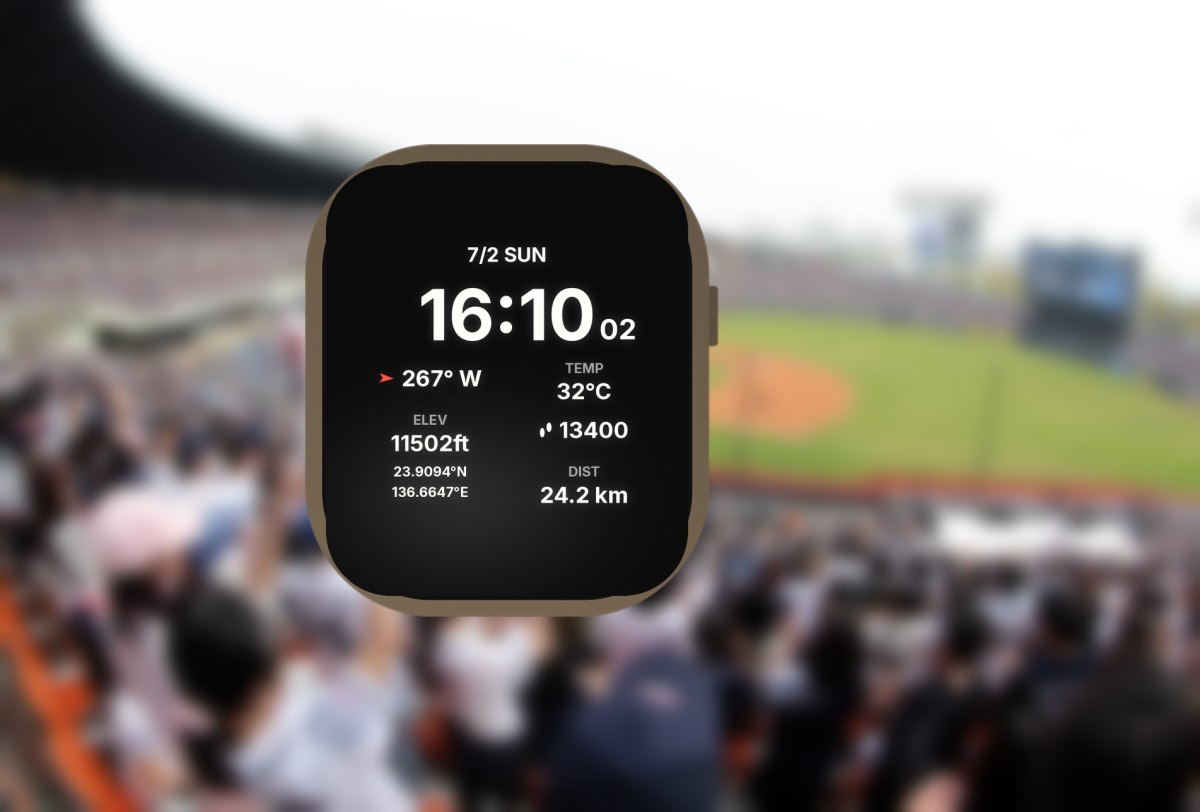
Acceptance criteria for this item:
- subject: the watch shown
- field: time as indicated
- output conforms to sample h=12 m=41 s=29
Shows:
h=16 m=10 s=2
